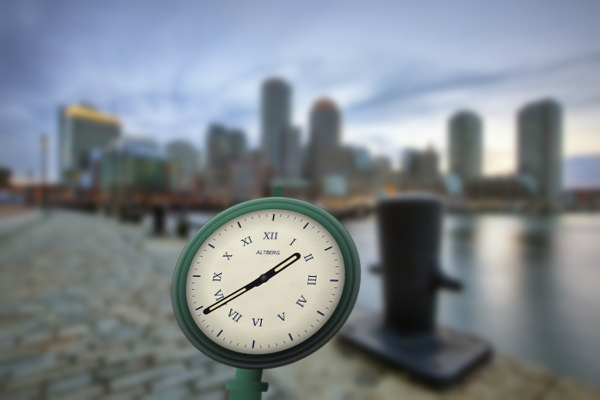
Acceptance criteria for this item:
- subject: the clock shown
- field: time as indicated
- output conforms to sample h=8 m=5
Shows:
h=1 m=39
